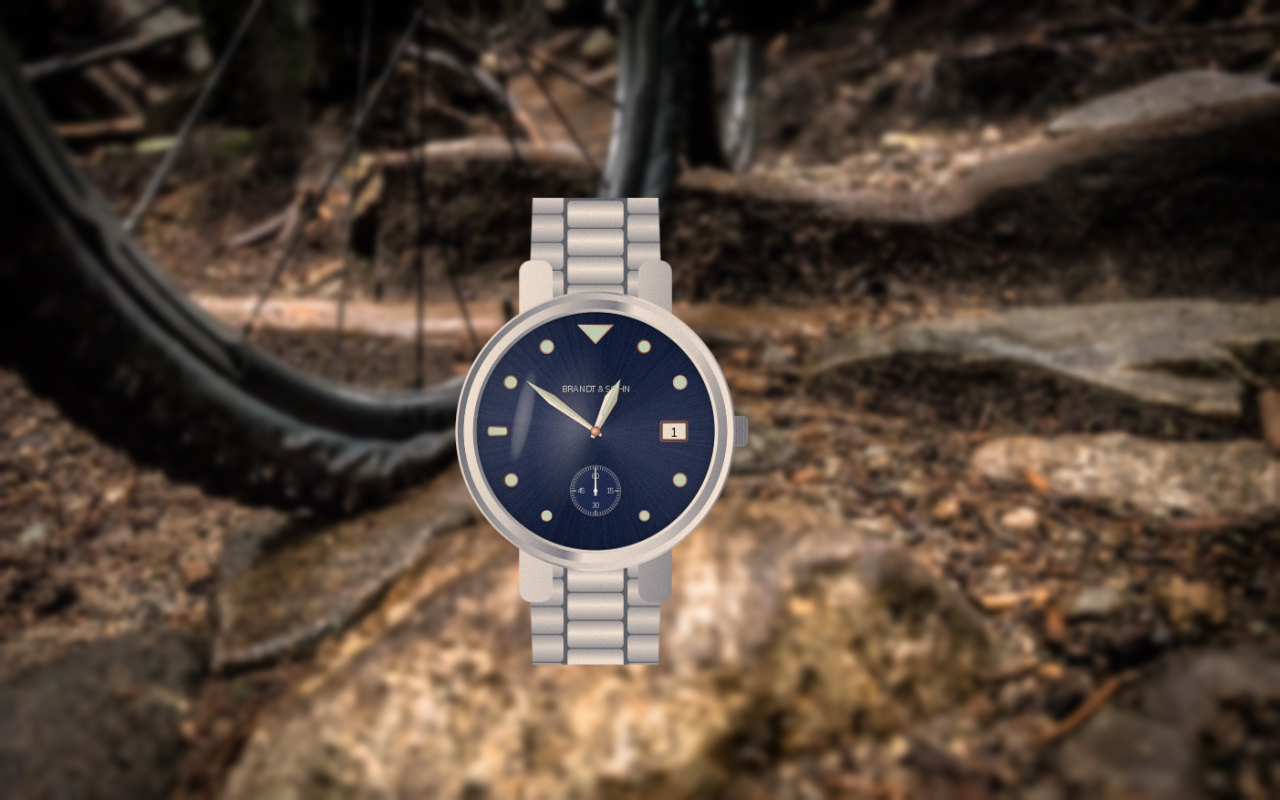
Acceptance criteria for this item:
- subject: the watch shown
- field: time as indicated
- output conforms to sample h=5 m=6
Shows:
h=12 m=51
